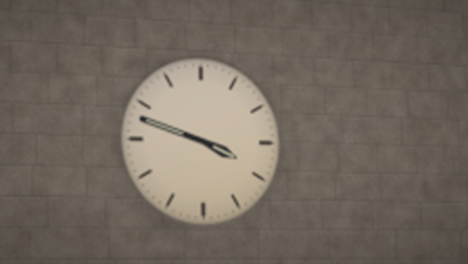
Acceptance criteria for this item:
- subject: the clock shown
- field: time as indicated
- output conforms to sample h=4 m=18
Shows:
h=3 m=48
